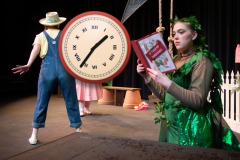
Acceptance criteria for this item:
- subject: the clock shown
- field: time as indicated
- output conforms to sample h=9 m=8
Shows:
h=1 m=36
